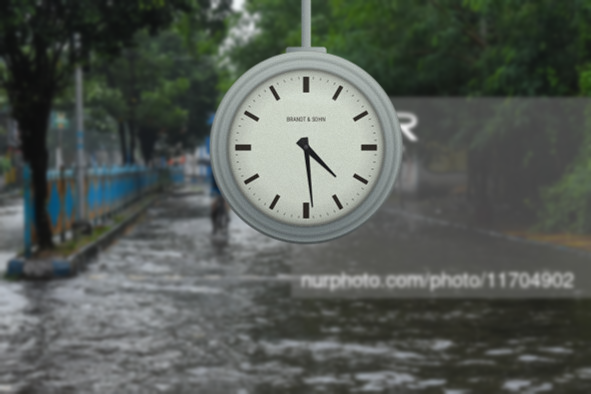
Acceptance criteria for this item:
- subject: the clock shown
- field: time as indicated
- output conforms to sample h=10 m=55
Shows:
h=4 m=29
